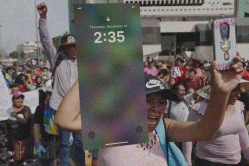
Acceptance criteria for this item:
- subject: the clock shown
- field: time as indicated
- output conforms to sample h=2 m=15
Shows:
h=2 m=35
